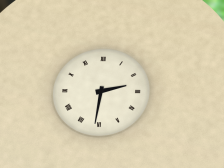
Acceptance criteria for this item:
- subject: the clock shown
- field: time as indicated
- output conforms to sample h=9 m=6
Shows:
h=2 m=31
